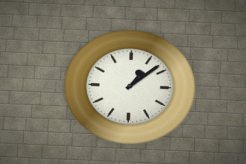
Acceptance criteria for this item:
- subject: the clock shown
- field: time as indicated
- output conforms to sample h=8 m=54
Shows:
h=1 m=8
